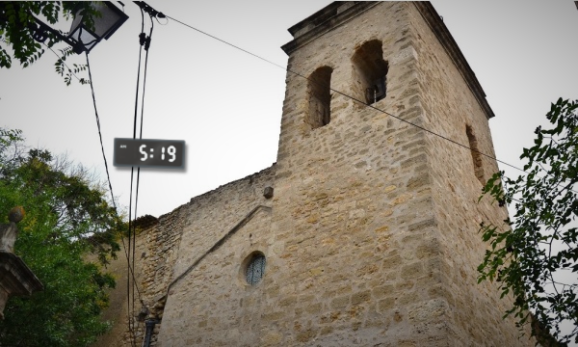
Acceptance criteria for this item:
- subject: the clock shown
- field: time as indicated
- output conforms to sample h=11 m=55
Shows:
h=5 m=19
